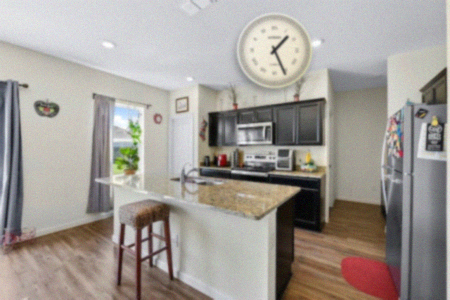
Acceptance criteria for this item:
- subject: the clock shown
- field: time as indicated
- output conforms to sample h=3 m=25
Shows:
h=1 m=26
